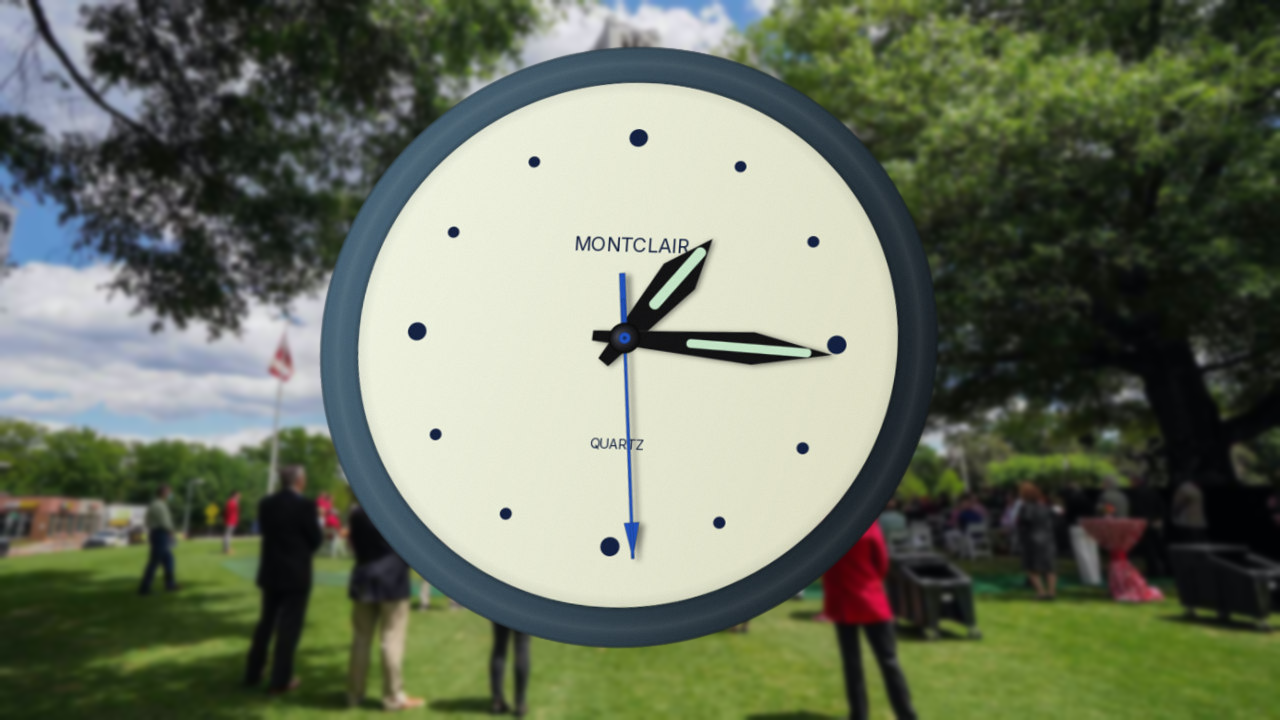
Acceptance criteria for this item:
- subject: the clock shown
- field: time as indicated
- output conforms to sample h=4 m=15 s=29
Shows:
h=1 m=15 s=29
